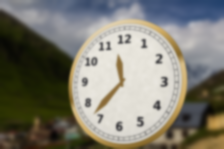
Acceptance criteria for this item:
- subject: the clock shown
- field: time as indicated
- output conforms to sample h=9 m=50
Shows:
h=11 m=37
